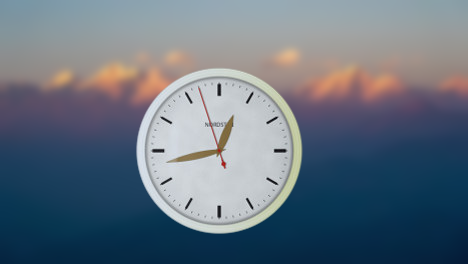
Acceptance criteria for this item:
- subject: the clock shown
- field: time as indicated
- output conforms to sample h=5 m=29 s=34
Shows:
h=12 m=42 s=57
